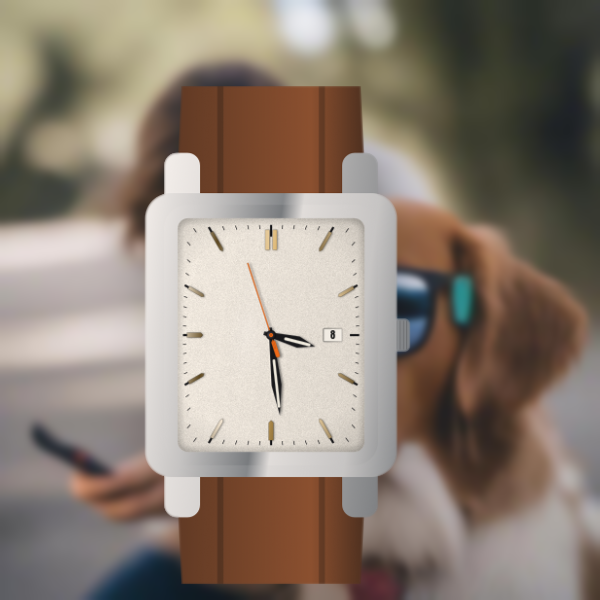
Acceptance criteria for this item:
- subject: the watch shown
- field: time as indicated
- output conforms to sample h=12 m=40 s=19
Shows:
h=3 m=28 s=57
